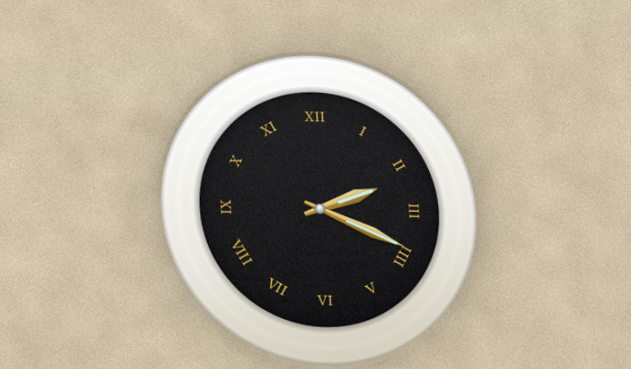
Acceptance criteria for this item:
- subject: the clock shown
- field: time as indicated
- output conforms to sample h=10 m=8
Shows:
h=2 m=19
